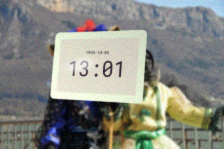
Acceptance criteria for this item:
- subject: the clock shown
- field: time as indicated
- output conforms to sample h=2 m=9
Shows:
h=13 m=1
